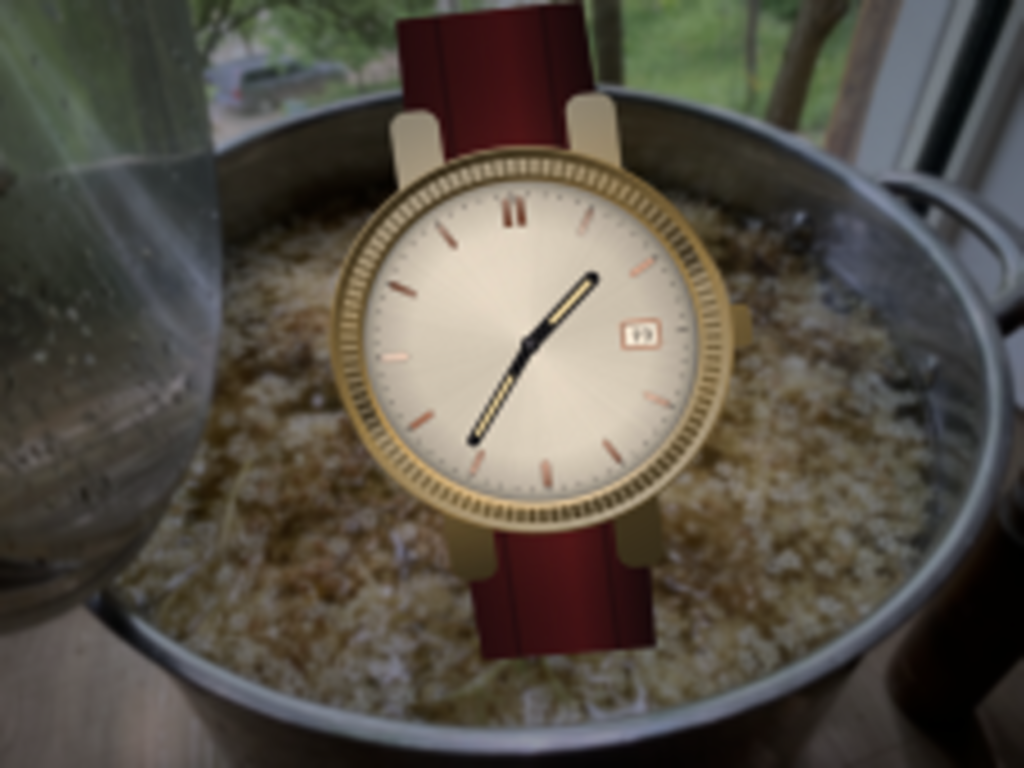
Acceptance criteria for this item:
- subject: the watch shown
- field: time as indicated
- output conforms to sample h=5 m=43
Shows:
h=1 m=36
